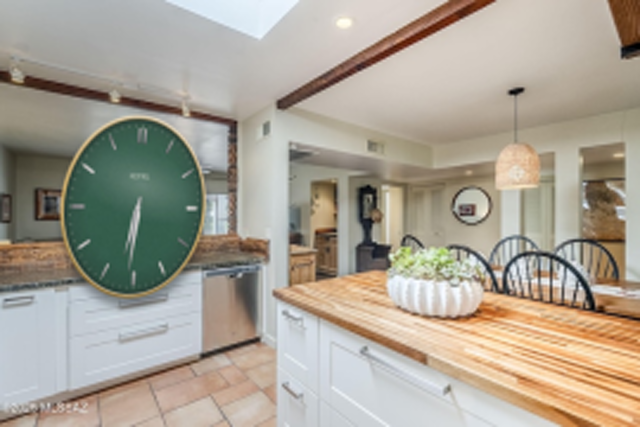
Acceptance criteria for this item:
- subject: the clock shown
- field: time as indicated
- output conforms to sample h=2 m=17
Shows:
h=6 m=31
